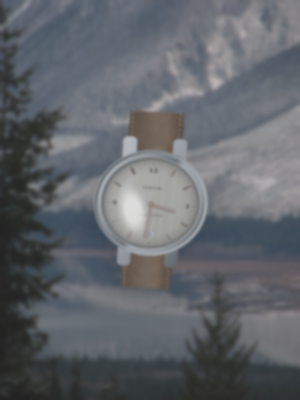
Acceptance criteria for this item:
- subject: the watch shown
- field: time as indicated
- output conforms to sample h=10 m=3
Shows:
h=3 m=31
